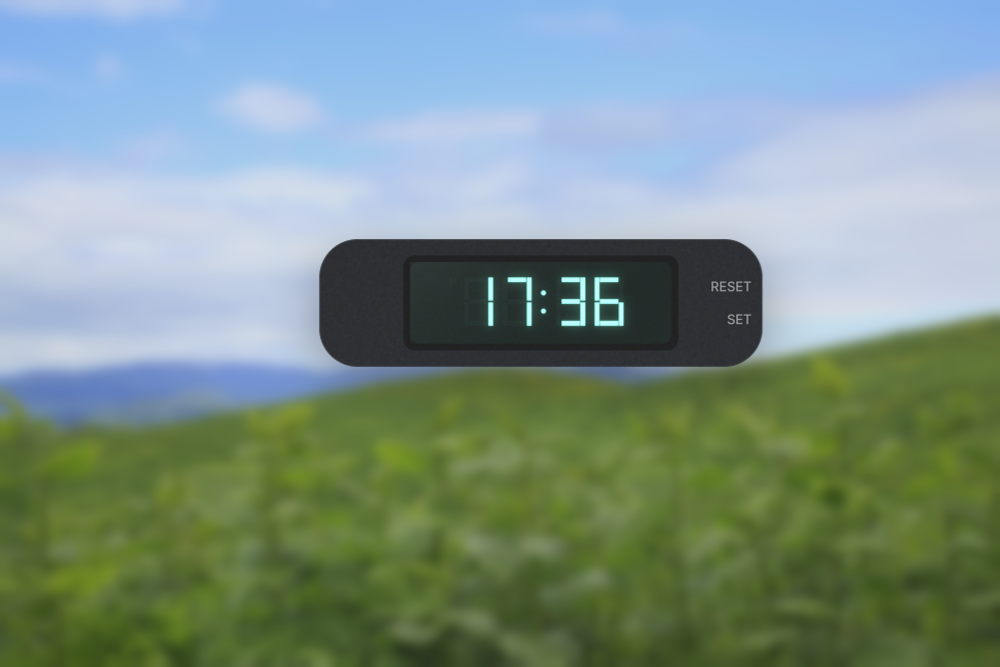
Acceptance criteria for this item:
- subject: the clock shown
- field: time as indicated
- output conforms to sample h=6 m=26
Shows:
h=17 m=36
